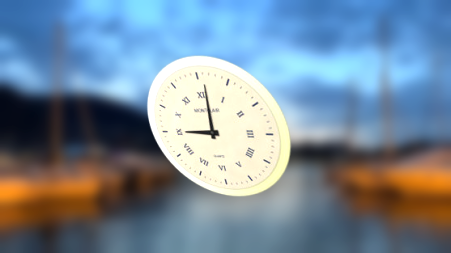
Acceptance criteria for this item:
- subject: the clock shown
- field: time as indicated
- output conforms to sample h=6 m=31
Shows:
h=9 m=1
